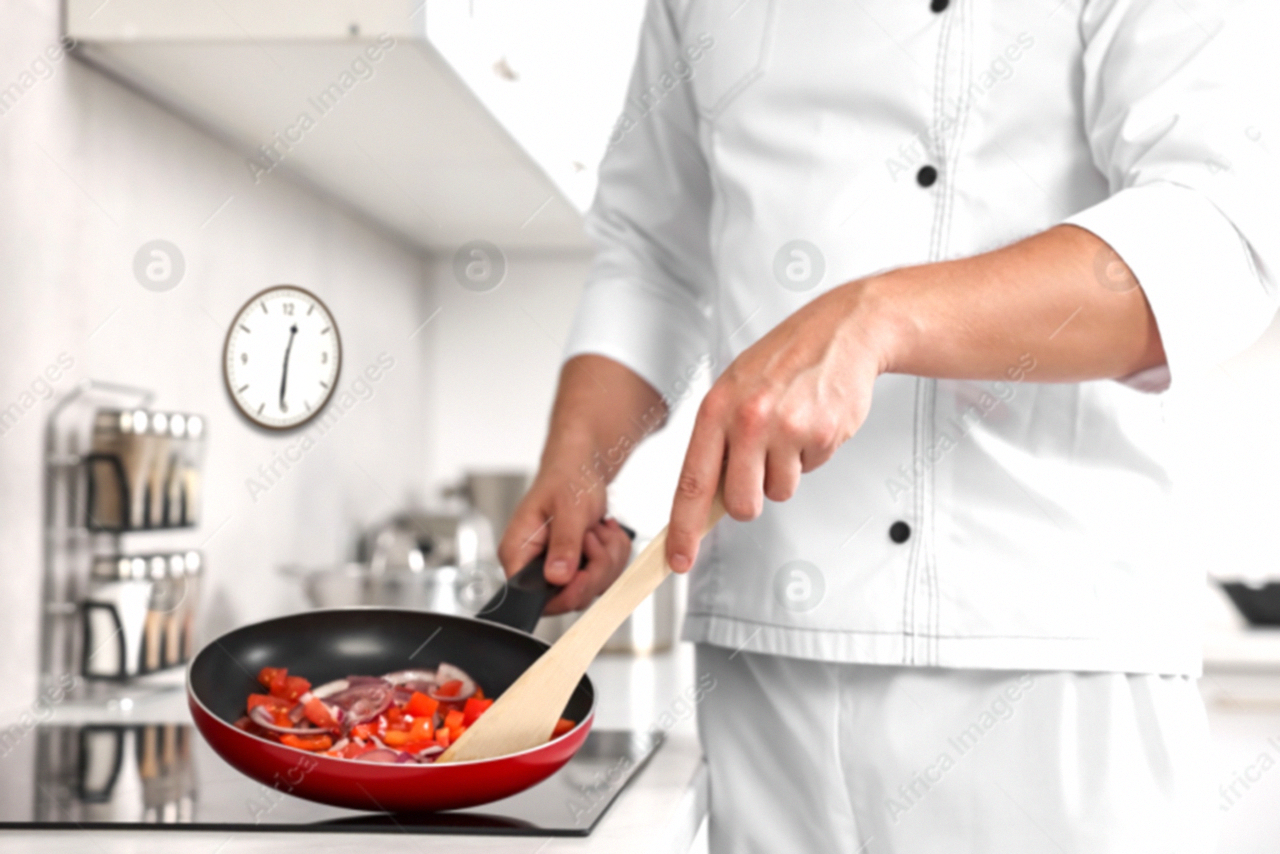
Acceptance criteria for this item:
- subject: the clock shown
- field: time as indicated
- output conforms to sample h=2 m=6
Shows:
h=12 m=31
